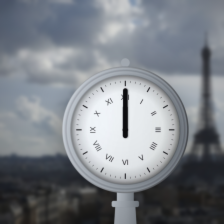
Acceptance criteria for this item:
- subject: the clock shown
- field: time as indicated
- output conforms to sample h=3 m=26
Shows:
h=12 m=0
